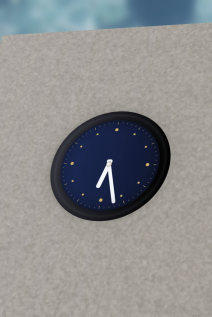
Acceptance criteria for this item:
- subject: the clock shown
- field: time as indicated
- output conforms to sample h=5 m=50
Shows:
h=6 m=27
